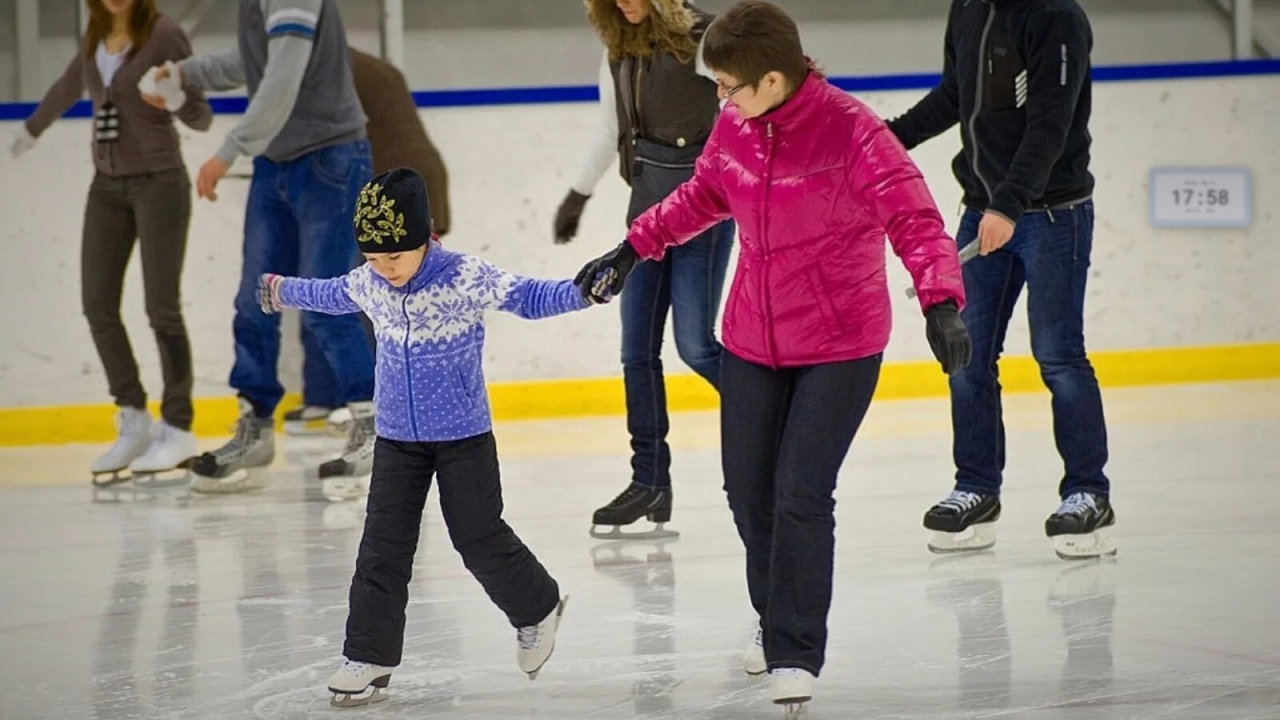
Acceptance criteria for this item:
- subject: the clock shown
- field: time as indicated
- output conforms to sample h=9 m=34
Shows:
h=17 m=58
